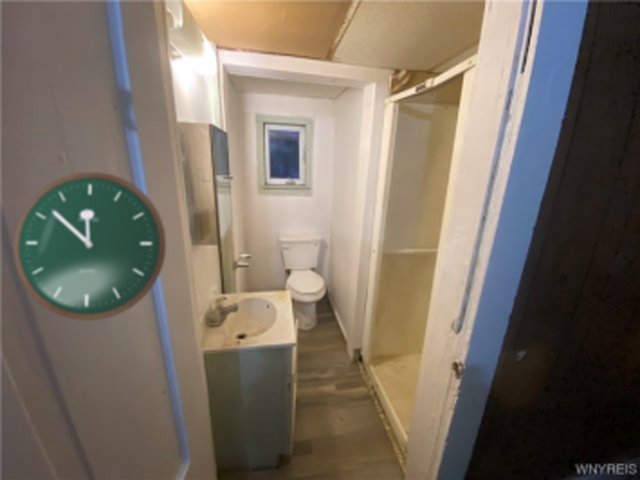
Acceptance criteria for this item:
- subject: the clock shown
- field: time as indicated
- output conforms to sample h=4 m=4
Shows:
h=11 m=52
